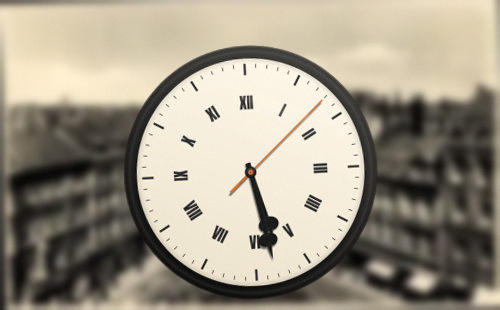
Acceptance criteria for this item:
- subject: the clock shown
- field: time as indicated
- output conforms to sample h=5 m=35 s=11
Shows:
h=5 m=28 s=8
